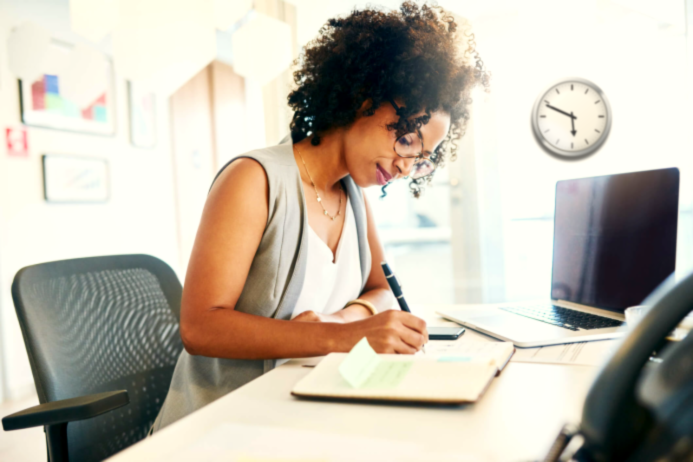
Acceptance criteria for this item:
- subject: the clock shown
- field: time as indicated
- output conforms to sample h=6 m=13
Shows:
h=5 m=49
